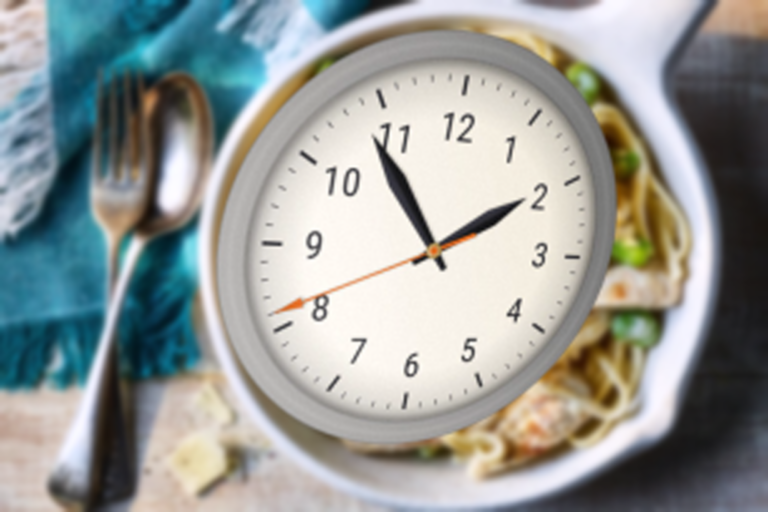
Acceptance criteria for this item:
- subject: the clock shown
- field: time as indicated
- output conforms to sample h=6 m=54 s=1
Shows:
h=1 m=53 s=41
